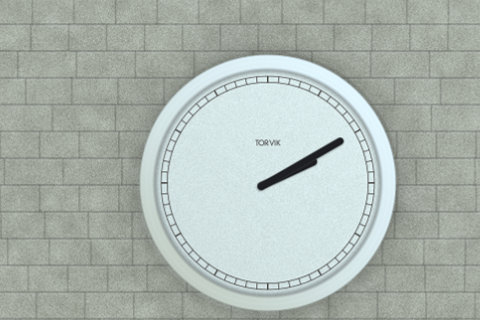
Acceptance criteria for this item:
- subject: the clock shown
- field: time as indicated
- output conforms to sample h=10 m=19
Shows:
h=2 m=10
